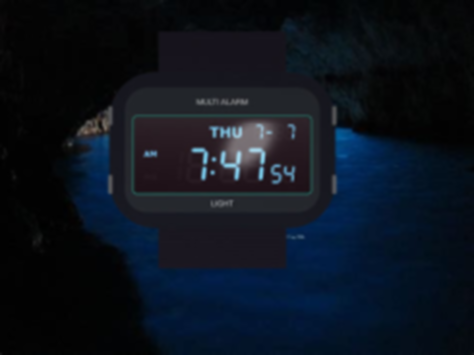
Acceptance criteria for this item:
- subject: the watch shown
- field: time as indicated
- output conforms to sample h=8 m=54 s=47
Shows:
h=7 m=47 s=54
